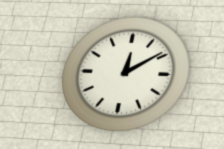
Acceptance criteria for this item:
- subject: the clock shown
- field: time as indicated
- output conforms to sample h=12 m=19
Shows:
h=12 m=9
